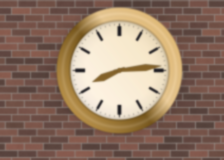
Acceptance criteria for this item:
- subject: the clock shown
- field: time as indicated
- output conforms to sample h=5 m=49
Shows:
h=8 m=14
